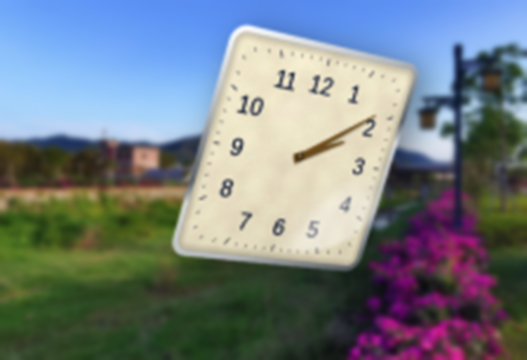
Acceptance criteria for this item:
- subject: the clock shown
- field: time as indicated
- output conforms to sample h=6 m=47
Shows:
h=2 m=9
